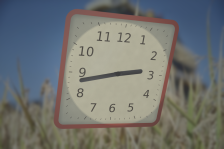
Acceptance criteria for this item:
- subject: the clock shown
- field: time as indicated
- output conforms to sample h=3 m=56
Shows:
h=2 m=43
